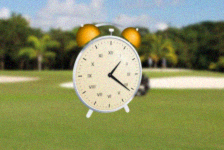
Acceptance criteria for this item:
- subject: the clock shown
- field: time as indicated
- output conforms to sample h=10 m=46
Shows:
h=1 m=21
